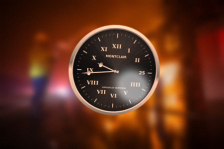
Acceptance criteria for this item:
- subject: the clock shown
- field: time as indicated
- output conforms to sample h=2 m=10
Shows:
h=9 m=44
